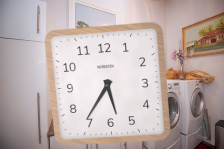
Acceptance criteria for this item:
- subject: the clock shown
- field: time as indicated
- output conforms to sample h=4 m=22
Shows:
h=5 m=36
